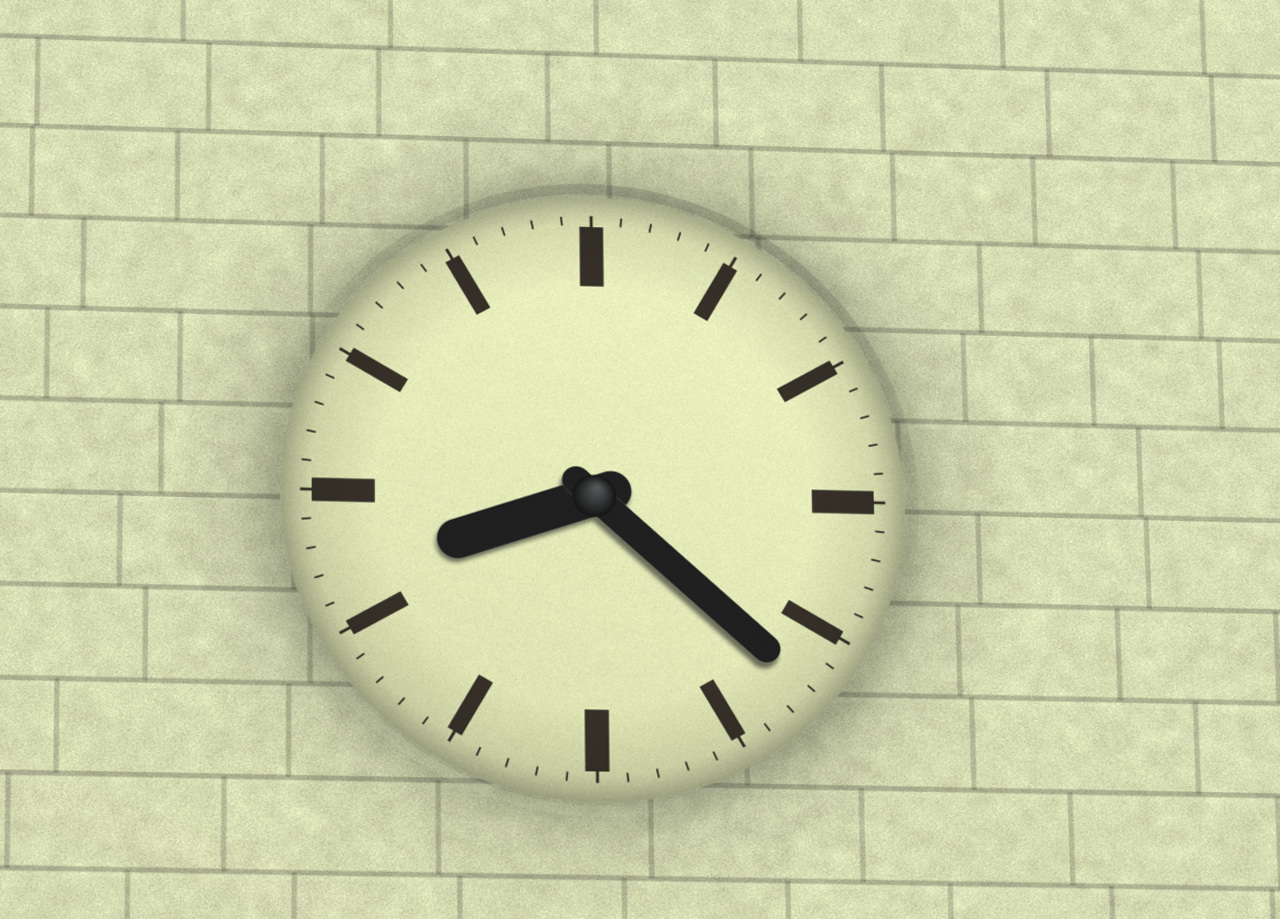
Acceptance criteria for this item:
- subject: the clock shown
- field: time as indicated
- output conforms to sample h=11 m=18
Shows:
h=8 m=22
